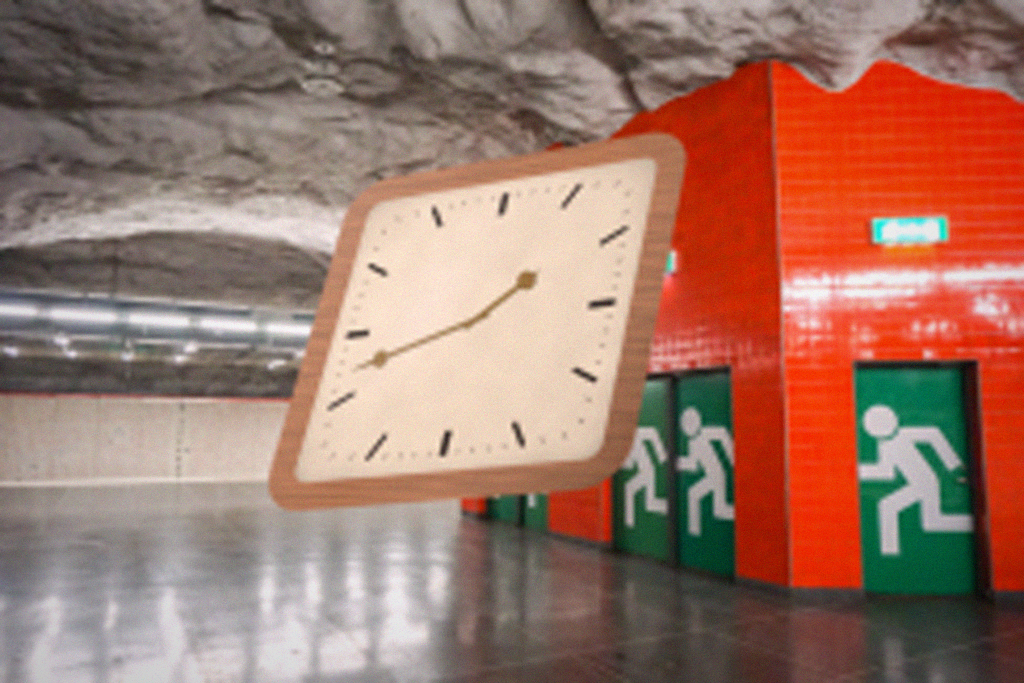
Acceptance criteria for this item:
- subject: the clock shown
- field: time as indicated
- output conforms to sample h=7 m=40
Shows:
h=1 m=42
